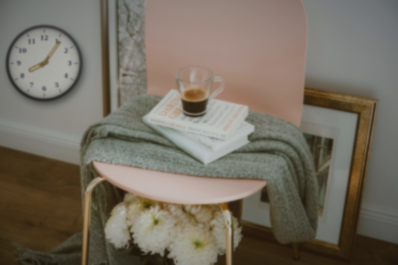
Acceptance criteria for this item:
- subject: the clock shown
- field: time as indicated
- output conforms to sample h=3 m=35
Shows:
h=8 m=6
